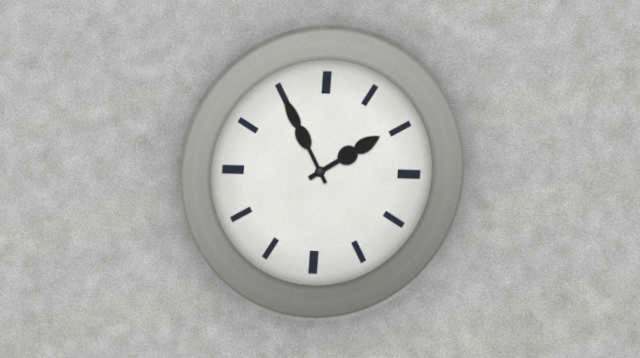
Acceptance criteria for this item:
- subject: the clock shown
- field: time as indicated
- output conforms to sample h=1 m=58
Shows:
h=1 m=55
